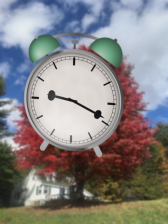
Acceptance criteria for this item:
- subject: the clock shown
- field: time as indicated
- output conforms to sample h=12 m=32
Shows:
h=9 m=19
